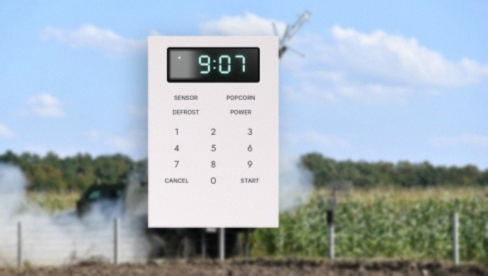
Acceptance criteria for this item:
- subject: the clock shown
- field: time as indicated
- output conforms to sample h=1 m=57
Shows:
h=9 m=7
